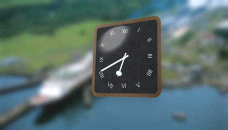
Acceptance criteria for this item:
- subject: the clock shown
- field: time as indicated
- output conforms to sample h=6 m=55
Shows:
h=6 m=41
